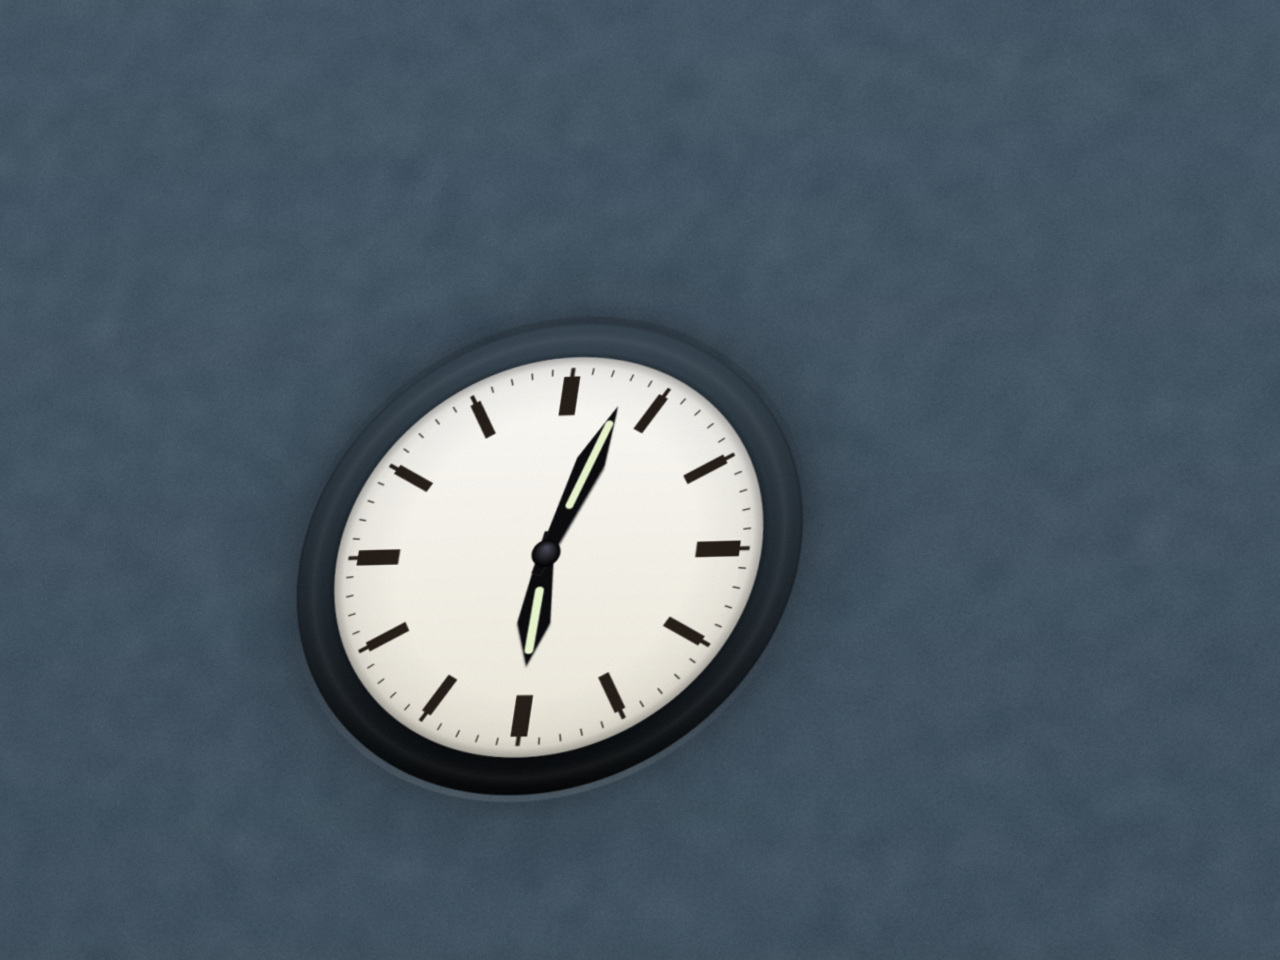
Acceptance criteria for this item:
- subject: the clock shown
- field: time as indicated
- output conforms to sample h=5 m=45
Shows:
h=6 m=3
